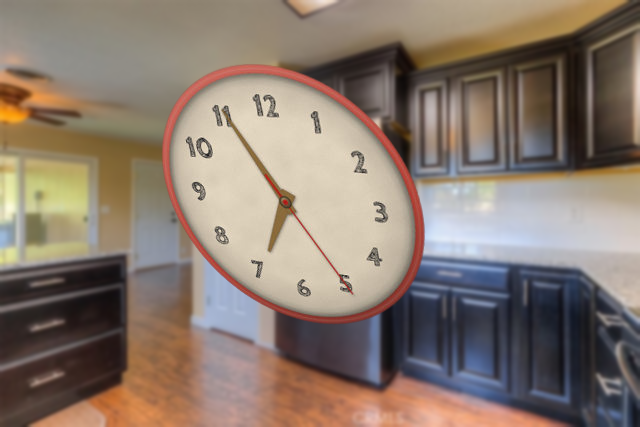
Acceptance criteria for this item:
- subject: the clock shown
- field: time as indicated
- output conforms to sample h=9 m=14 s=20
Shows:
h=6 m=55 s=25
